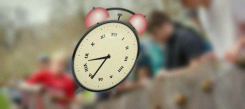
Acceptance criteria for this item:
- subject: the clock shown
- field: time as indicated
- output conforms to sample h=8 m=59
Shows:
h=8 m=34
